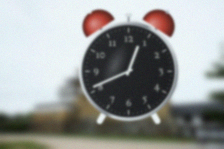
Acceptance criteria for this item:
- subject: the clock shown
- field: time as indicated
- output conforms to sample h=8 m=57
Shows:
h=12 m=41
